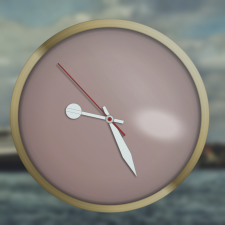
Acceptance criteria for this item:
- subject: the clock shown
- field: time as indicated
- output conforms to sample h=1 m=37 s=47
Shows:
h=9 m=25 s=53
